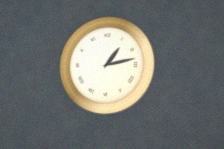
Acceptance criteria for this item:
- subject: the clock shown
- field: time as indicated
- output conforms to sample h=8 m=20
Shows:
h=1 m=13
